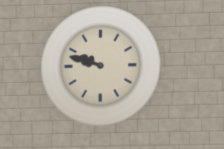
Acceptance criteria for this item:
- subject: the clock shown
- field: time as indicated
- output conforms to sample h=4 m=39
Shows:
h=9 m=48
